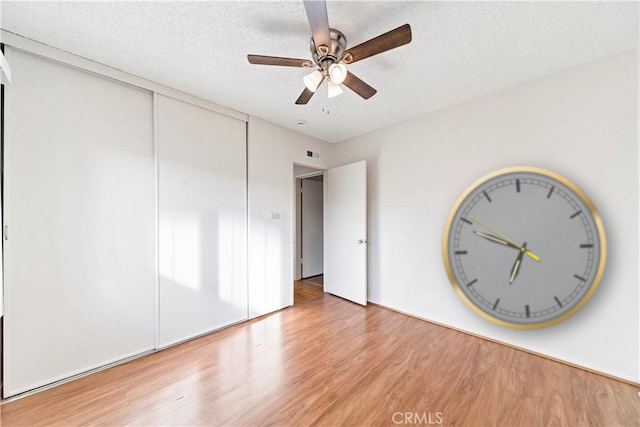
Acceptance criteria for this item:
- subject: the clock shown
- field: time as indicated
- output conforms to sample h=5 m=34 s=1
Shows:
h=6 m=48 s=51
